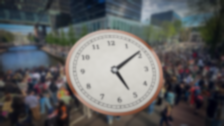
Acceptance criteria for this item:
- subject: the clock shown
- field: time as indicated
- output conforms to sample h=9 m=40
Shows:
h=5 m=9
